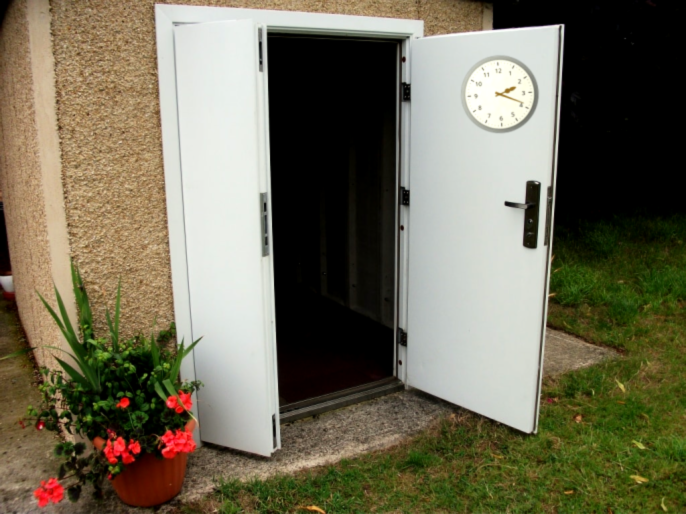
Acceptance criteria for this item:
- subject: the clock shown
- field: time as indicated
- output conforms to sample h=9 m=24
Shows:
h=2 m=19
